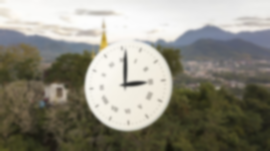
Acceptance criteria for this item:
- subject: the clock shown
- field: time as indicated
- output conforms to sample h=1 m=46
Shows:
h=3 m=1
